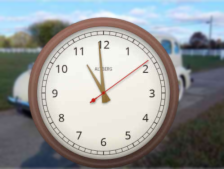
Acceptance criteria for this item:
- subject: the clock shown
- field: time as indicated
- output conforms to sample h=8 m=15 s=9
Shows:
h=10 m=59 s=9
